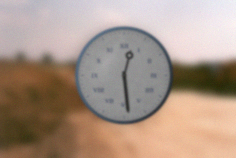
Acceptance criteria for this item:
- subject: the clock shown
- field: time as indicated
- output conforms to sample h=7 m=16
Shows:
h=12 m=29
